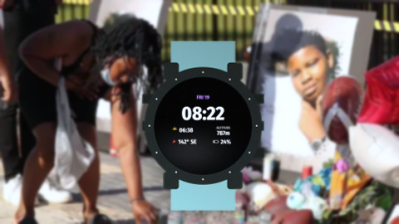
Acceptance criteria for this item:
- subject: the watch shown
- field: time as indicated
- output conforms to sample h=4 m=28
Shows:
h=8 m=22
